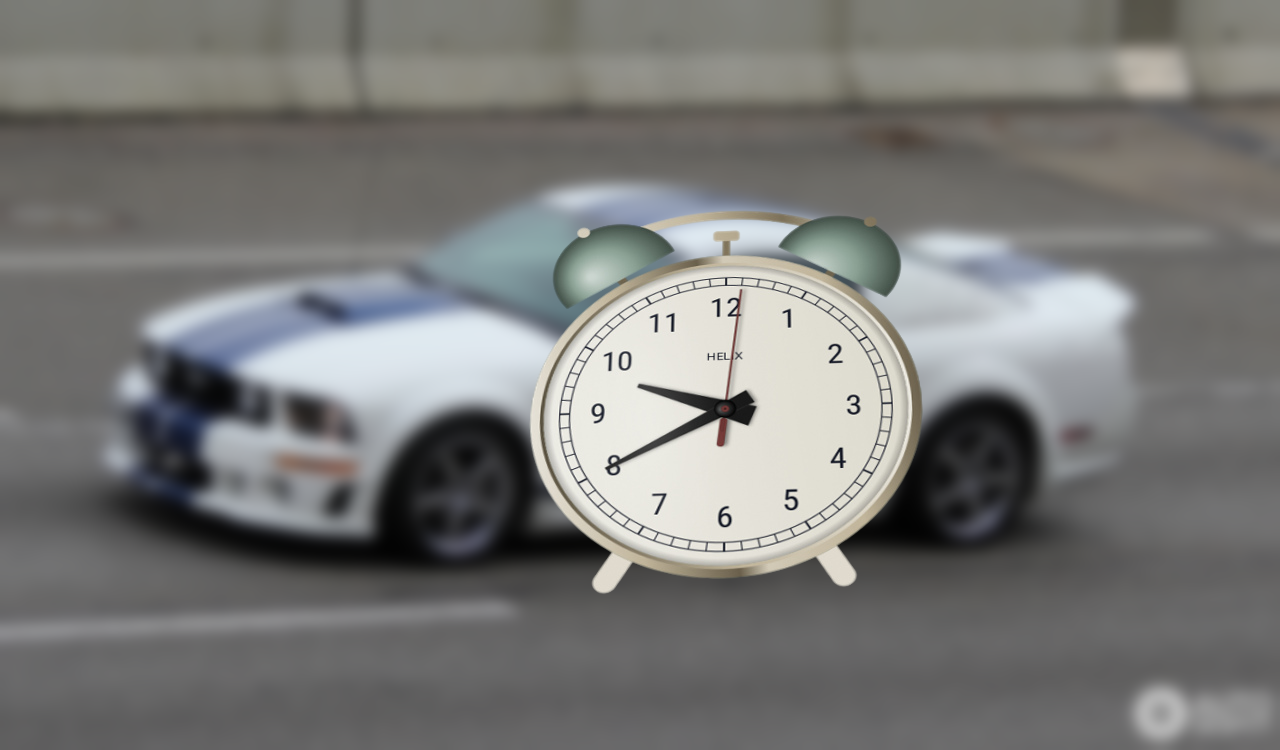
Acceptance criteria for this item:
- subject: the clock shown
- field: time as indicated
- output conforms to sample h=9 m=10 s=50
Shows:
h=9 m=40 s=1
